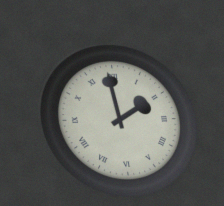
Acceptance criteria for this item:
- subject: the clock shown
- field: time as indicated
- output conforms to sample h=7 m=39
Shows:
h=1 m=59
